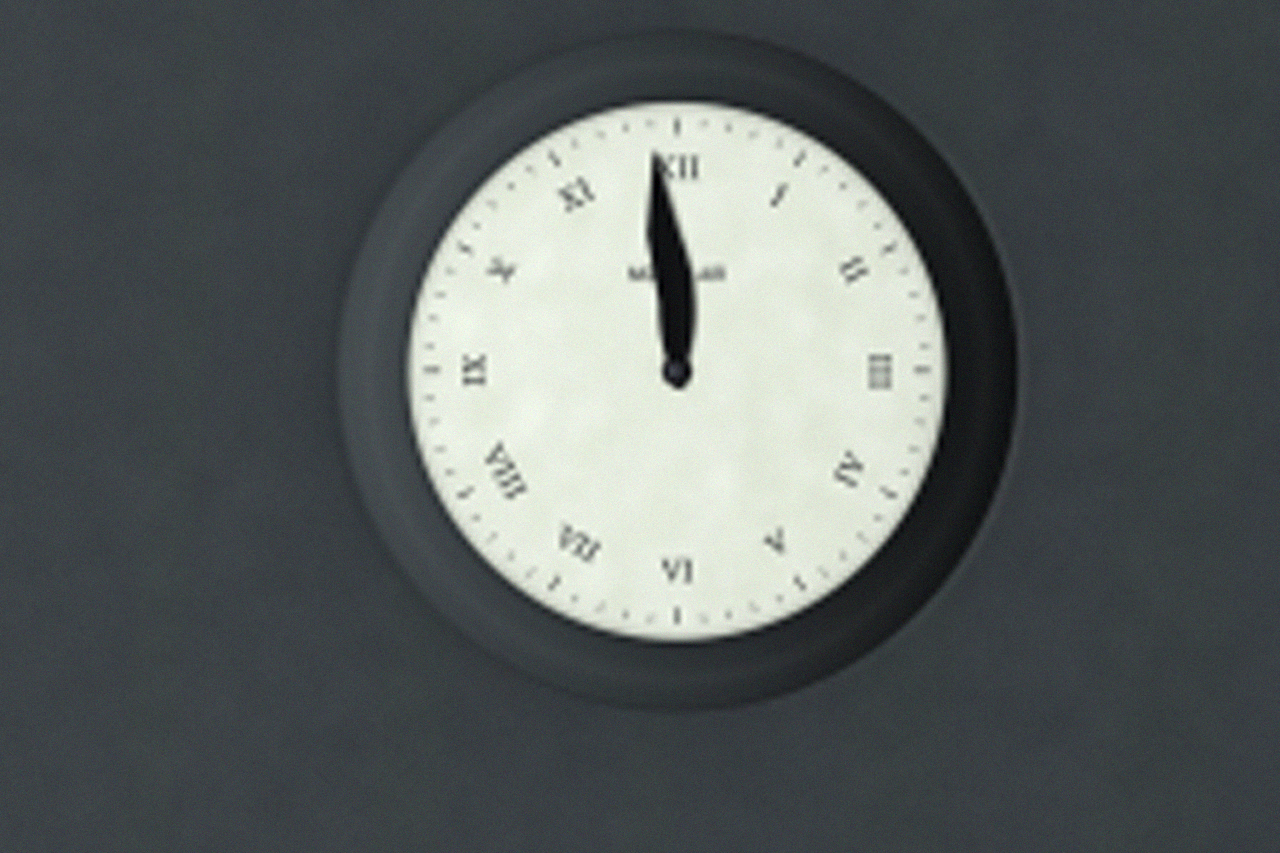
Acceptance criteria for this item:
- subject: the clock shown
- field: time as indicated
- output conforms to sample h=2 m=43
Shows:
h=11 m=59
